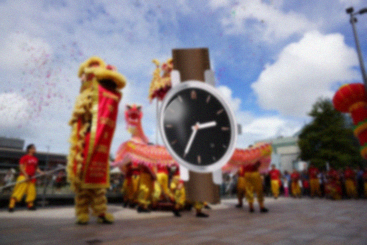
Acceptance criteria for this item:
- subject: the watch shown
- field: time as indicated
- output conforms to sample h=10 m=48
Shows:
h=2 m=35
